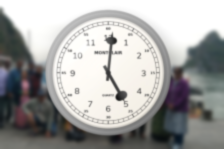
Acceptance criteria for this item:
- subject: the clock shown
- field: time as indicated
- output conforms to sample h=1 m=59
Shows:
h=5 m=1
